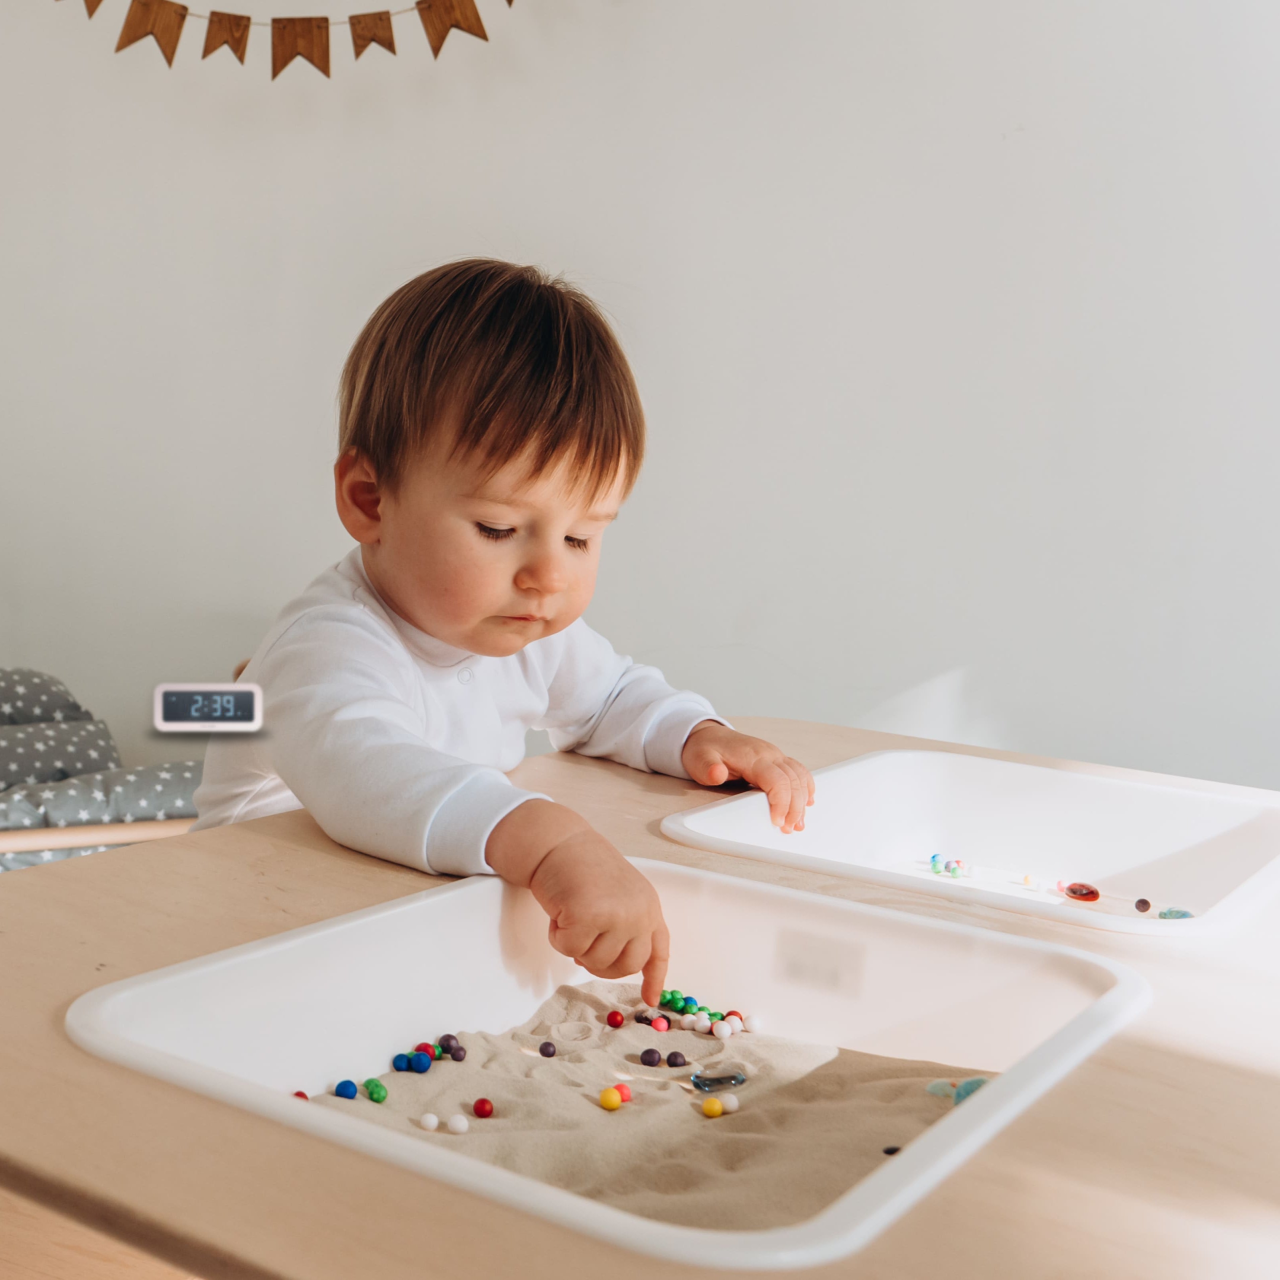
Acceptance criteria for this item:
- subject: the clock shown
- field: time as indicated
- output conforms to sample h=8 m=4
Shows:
h=2 m=39
